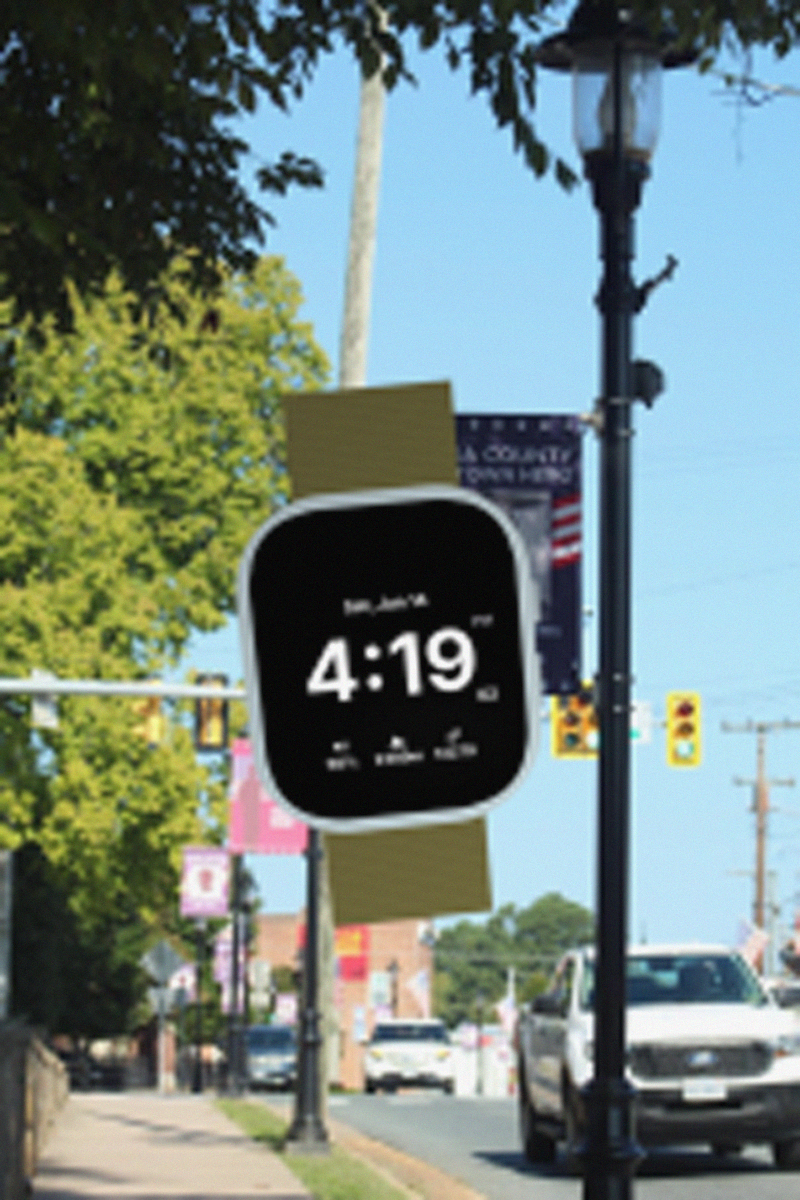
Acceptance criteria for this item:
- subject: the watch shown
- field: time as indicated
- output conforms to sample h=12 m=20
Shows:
h=4 m=19
